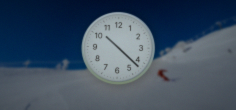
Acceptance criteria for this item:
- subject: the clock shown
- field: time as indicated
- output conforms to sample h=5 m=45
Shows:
h=10 m=22
